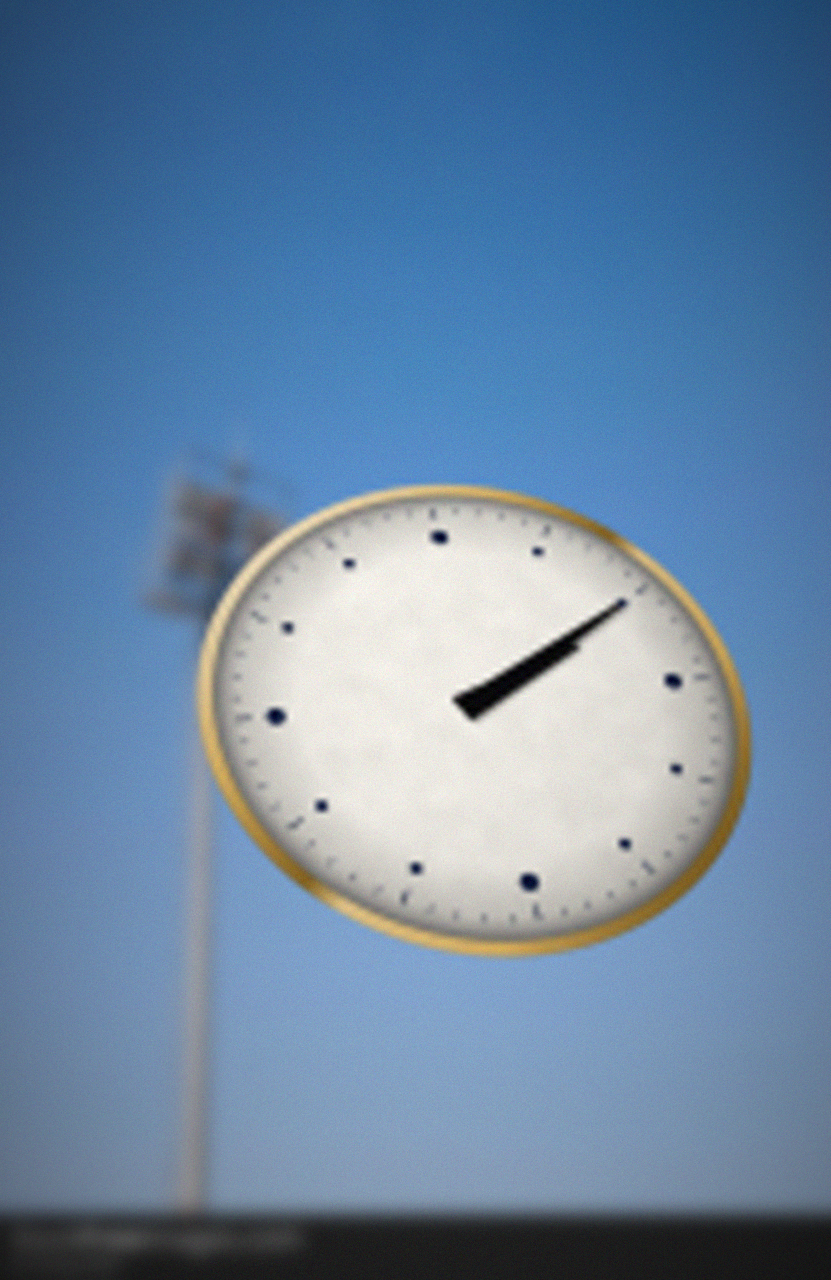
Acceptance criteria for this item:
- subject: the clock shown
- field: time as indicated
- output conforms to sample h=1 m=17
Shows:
h=2 m=10
